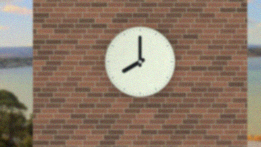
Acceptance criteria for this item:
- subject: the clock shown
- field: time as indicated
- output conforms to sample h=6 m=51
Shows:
h=8 m=0
